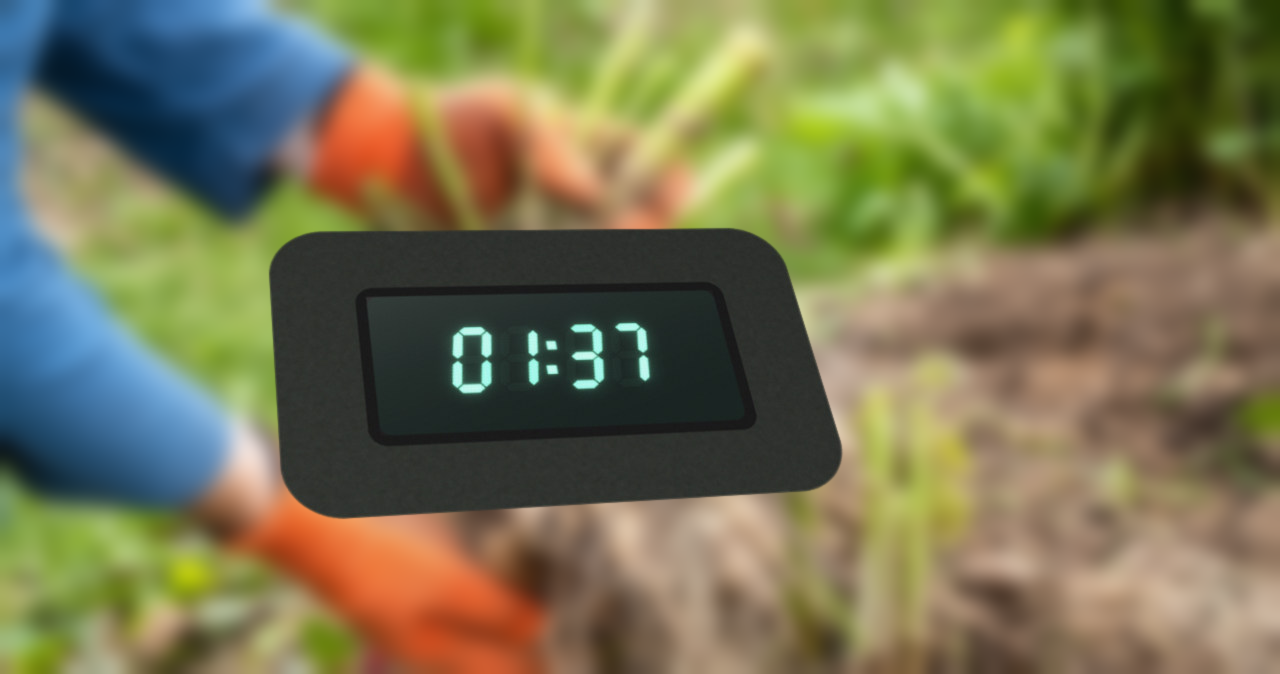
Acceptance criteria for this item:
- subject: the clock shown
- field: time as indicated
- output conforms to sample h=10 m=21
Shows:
h=1 m=37
